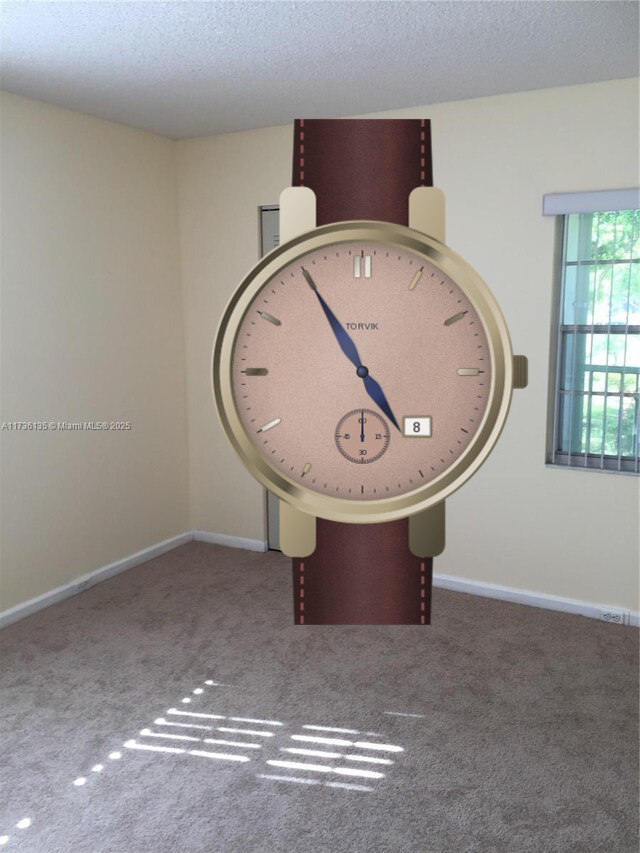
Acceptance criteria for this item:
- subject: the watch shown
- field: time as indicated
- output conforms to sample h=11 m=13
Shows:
h=4 m=55
